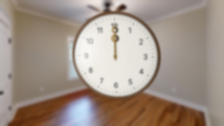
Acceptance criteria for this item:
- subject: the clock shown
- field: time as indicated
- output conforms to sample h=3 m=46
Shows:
h=12 m=0
